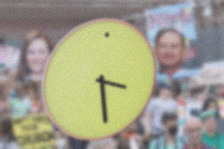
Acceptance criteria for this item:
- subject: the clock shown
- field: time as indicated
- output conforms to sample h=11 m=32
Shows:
h=3 m=28
